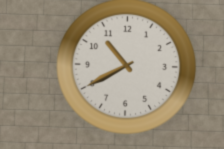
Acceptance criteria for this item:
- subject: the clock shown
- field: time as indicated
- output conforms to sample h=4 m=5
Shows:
h=10 m=40
